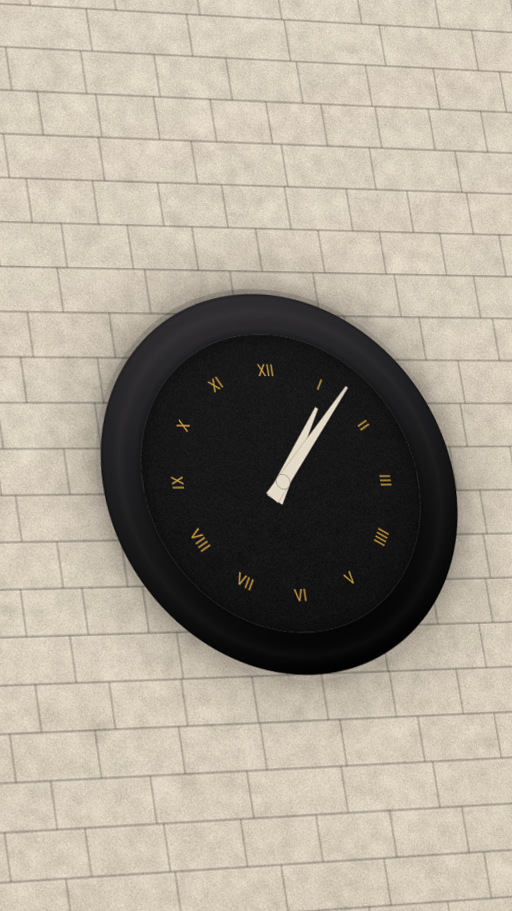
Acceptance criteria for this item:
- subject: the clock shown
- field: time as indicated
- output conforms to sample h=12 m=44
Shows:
h=1 m=7
